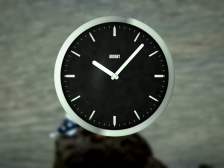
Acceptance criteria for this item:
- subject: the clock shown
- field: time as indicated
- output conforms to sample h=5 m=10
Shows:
h=10 m=7
